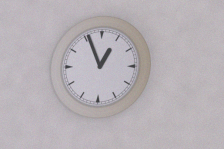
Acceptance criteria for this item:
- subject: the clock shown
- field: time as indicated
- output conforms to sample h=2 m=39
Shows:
h=12 m=56
